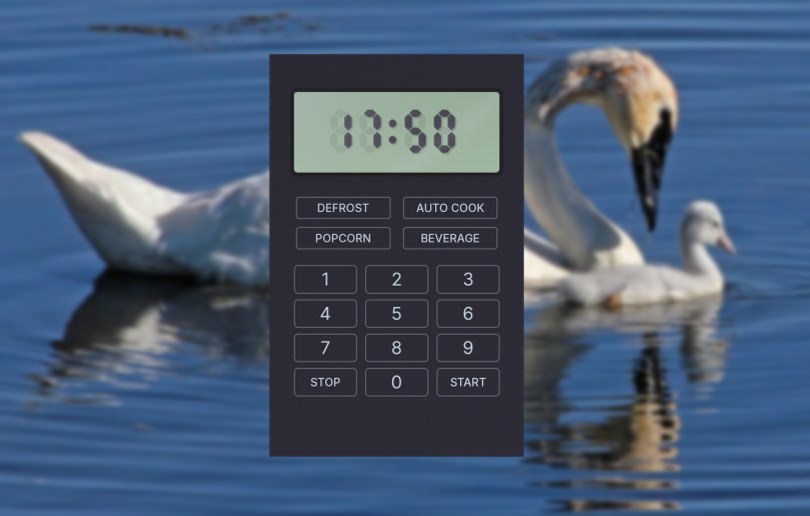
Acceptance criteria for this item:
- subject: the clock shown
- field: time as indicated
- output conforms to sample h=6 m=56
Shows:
h=17 m=50
